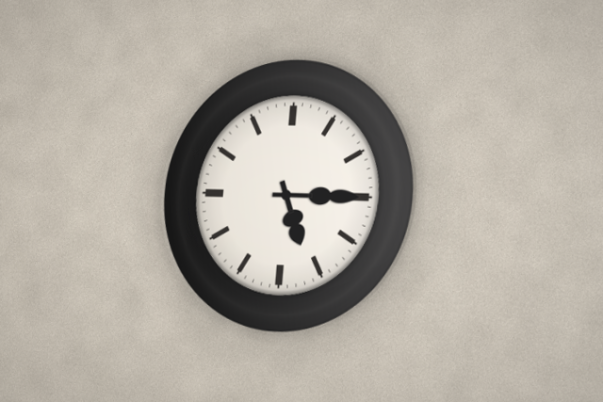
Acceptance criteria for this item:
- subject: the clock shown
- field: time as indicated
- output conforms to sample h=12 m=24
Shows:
h=5 m=15
